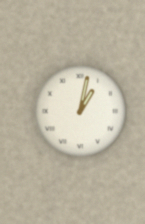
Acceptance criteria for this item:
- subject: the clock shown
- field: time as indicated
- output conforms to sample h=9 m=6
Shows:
h=1 m=2
